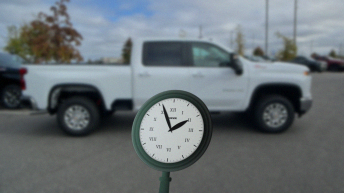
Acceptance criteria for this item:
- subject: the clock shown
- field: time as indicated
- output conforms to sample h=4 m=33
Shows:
h=1 m=56
